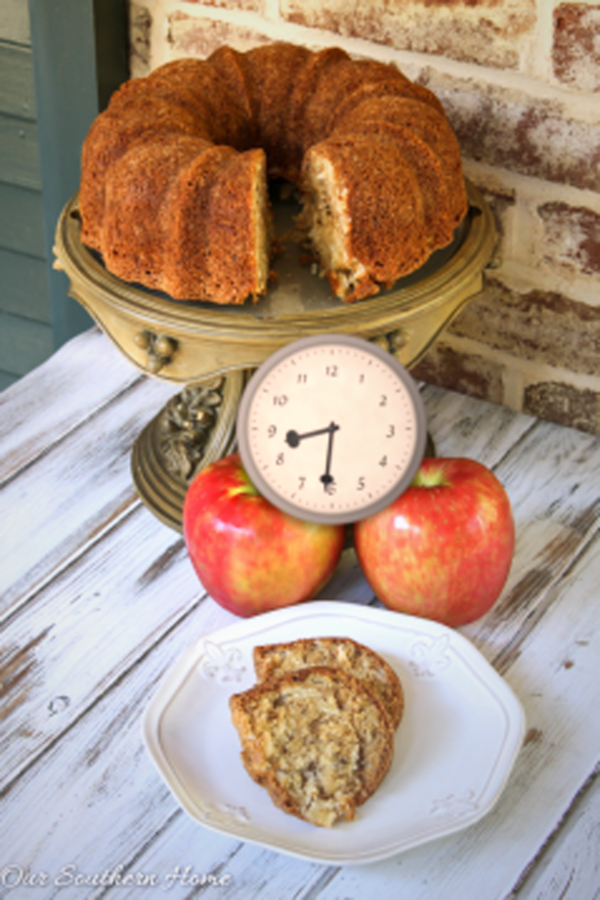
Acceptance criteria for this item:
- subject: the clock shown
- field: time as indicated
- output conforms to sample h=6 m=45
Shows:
h=8 m=31
